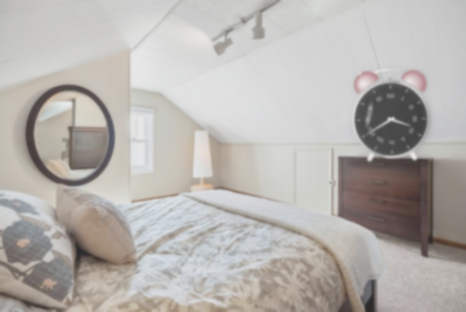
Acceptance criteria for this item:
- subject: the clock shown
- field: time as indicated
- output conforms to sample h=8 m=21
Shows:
h=3 m=40
